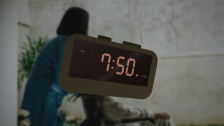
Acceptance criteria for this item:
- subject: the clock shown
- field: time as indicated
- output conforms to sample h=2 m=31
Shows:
h=7 m=50
